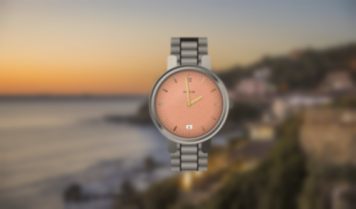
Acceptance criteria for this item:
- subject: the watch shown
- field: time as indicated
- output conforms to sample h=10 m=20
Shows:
h=1 m=59
